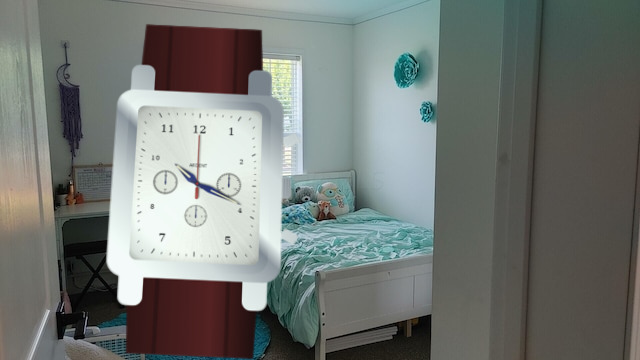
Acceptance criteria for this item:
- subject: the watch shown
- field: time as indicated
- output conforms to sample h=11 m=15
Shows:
h=10 m=19
